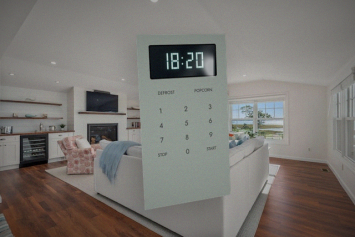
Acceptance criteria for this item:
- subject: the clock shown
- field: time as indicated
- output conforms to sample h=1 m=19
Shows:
h=18 m=20
